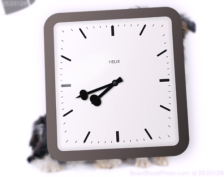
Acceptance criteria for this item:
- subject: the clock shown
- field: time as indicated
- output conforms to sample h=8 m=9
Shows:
h=7 m=42
